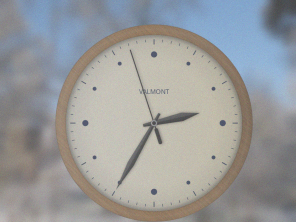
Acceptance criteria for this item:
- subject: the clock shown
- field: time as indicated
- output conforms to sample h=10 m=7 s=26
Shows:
h=2 m=34 s=57
